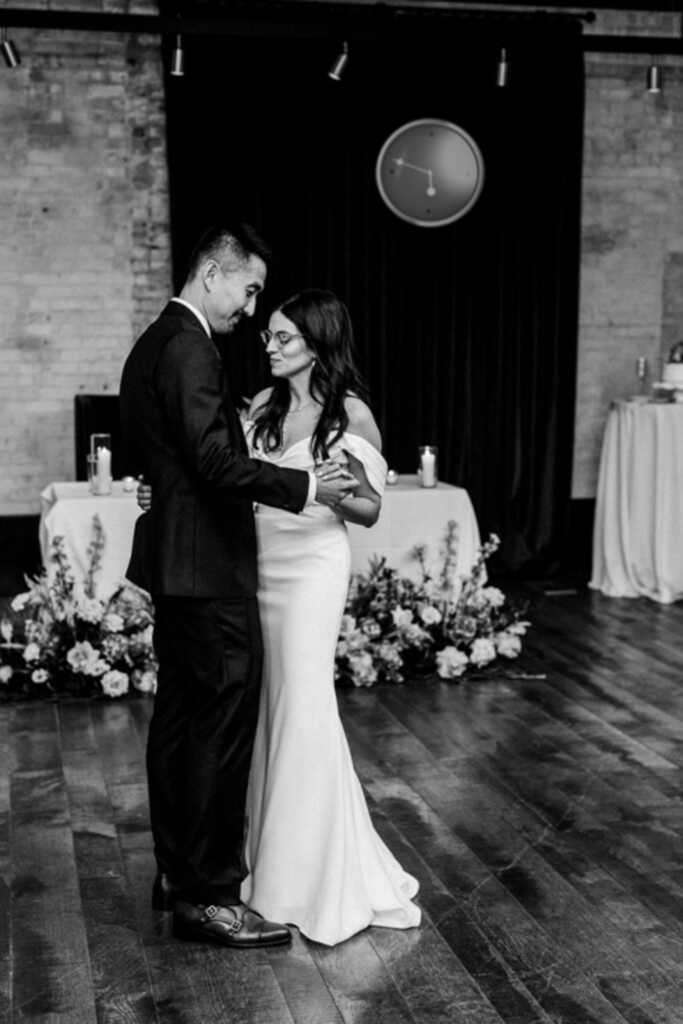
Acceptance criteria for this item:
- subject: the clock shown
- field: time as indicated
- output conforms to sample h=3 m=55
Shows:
h=5 m=48
